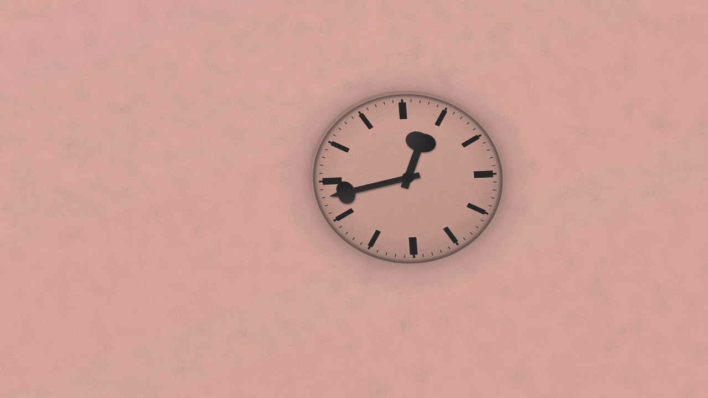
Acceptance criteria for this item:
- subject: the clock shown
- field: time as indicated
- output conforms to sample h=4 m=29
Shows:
h=12 m=43
